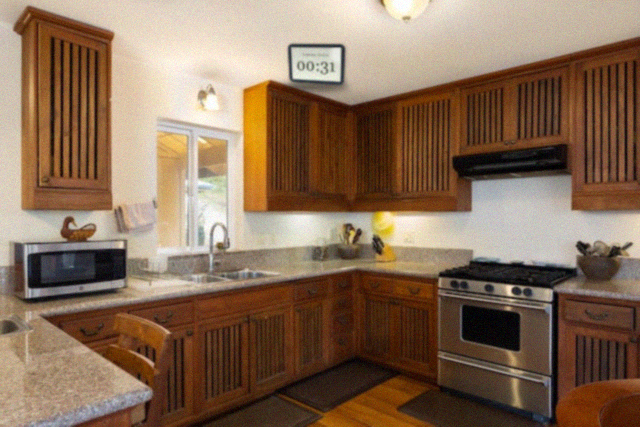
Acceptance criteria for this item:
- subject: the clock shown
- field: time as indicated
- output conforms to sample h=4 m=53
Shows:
h=0 m=31
